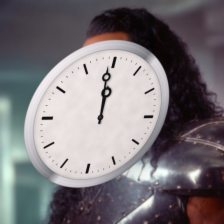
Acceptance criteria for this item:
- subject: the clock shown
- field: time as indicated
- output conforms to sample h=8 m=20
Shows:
h=11 m=59
